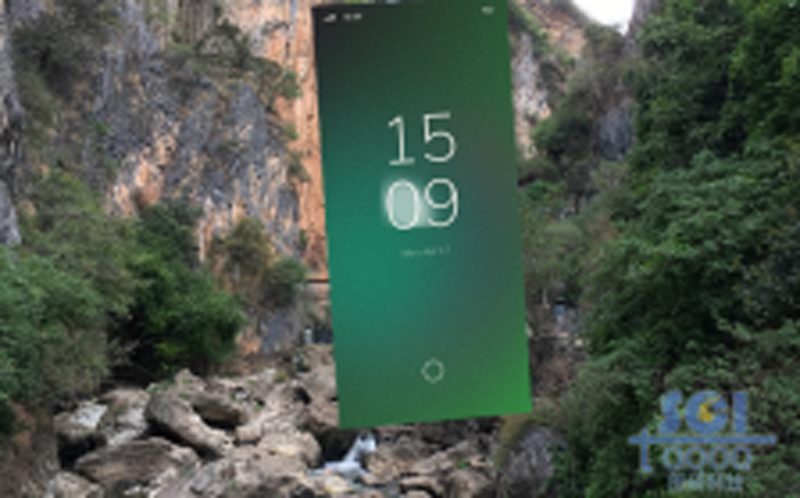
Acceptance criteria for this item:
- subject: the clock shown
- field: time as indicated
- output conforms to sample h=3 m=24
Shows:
h=15 m=9
